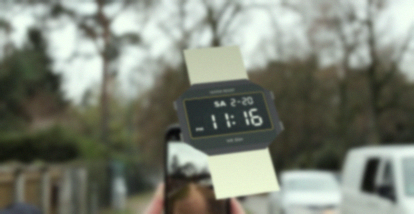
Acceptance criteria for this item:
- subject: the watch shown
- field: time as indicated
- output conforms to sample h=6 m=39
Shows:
h=11 m=16
